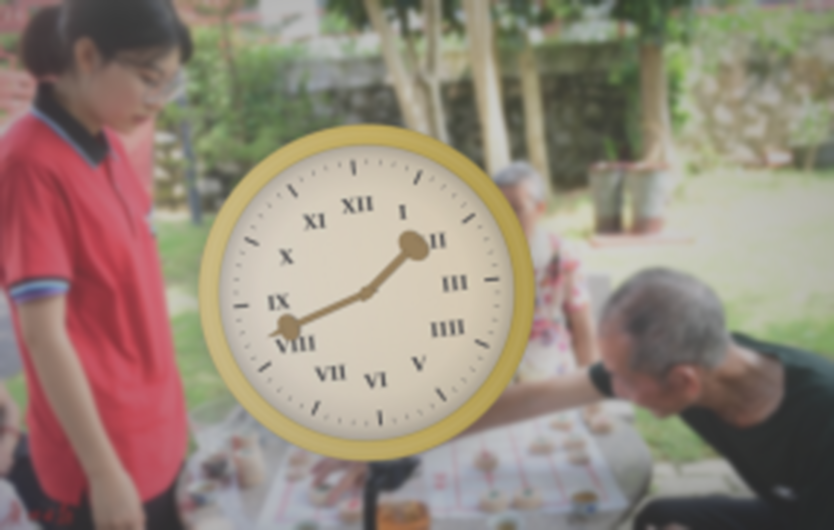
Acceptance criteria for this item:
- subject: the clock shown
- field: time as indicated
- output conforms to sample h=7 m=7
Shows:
h=1 m=42
